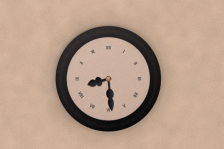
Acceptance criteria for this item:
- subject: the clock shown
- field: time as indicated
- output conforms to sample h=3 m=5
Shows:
h=8 m=29
